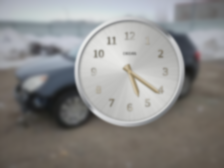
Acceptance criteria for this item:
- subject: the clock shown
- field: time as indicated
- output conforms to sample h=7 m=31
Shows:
h=5 m=21
